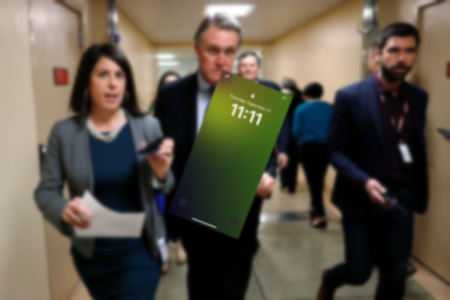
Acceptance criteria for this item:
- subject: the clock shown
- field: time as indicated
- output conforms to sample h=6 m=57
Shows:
h=11 m=11
